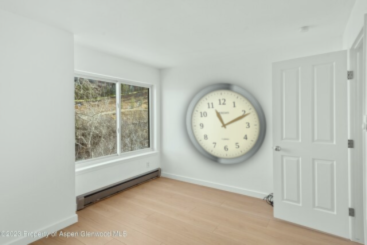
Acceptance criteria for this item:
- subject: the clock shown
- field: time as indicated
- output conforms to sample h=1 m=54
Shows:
h=11 m=11
